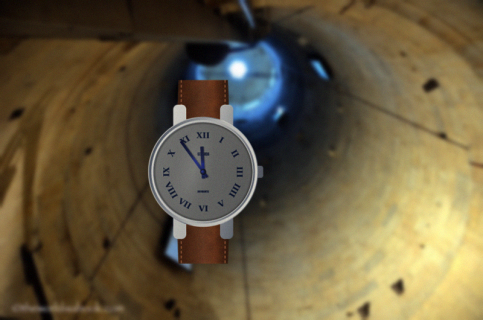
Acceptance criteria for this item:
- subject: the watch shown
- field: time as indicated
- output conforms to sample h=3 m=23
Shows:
h=11 m=54
